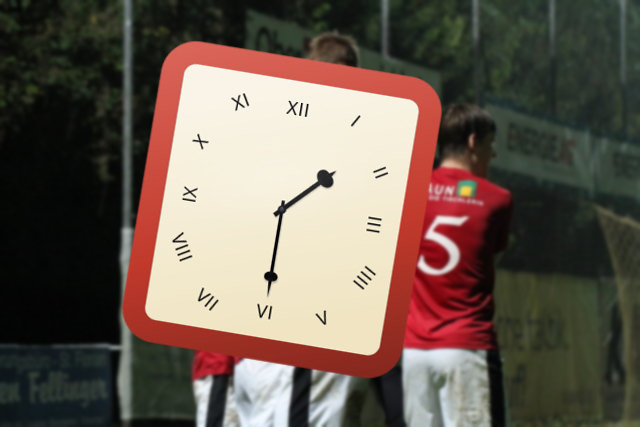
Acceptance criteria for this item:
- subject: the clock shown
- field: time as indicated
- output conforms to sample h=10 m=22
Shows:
h=1 m=30
